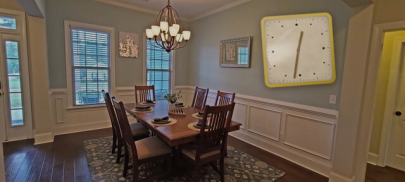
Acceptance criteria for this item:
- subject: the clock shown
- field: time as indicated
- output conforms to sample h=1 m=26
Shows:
h=12 m=32
